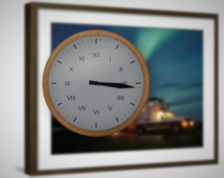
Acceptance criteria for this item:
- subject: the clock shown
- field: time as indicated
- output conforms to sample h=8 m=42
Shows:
h=3 m=16
